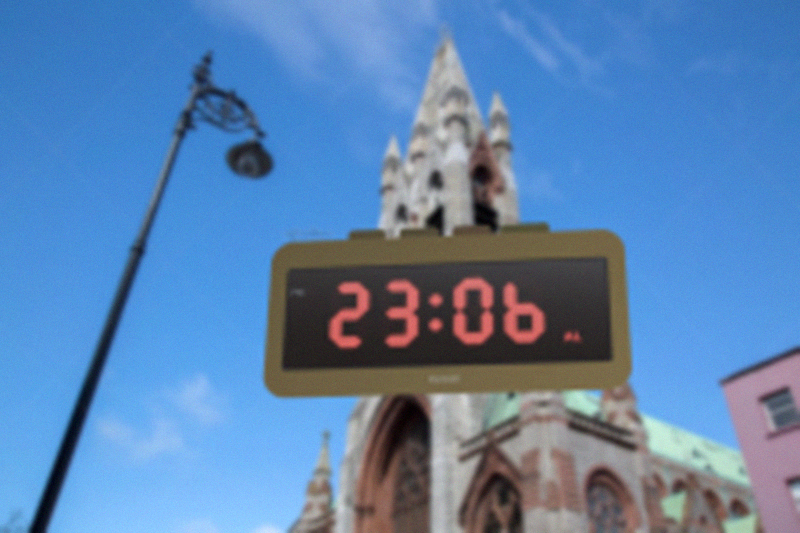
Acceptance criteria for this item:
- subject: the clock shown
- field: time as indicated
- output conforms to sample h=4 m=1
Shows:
h=23 m=6
